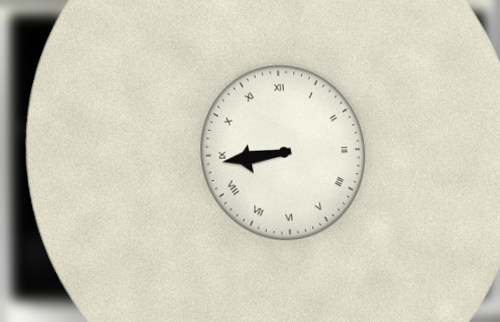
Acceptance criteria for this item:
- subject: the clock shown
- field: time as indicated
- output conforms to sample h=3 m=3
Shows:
h=8 m=44
